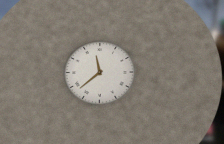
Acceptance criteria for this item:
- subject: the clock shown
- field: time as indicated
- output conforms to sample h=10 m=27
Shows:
h=11 m=38
